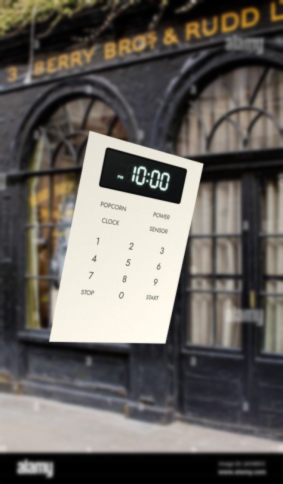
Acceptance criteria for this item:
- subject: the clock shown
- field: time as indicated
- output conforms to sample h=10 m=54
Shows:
h=10 m=0
